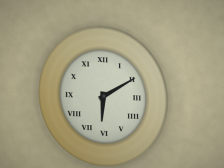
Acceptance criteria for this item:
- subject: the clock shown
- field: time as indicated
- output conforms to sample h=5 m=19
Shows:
h=6 m=10
